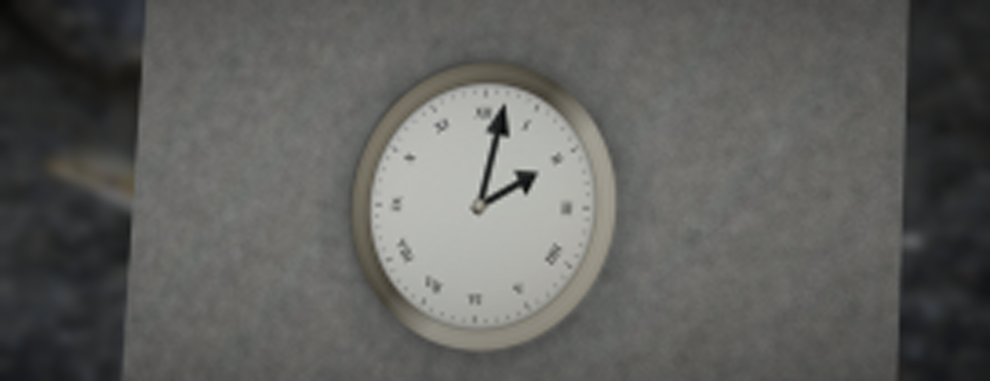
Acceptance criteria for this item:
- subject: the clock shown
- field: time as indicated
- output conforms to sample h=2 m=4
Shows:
h=2 m=2
